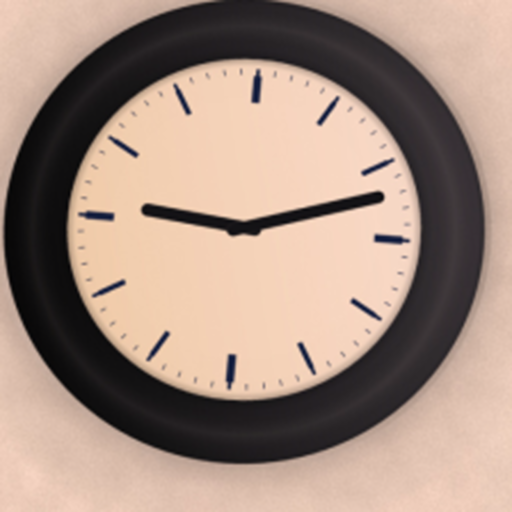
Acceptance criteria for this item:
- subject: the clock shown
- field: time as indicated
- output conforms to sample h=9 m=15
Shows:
h=9 m=12
